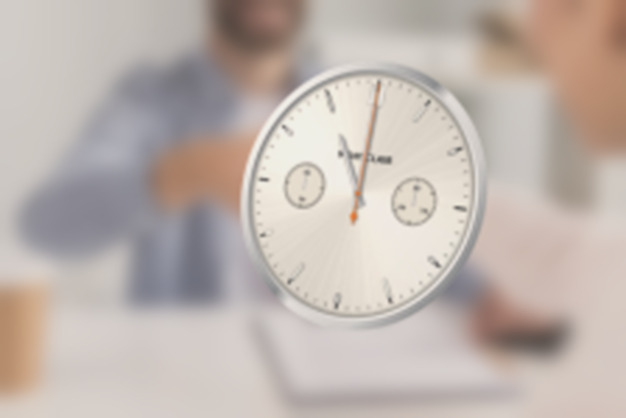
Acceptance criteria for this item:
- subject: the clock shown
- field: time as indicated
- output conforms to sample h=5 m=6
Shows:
h=11 m=0
